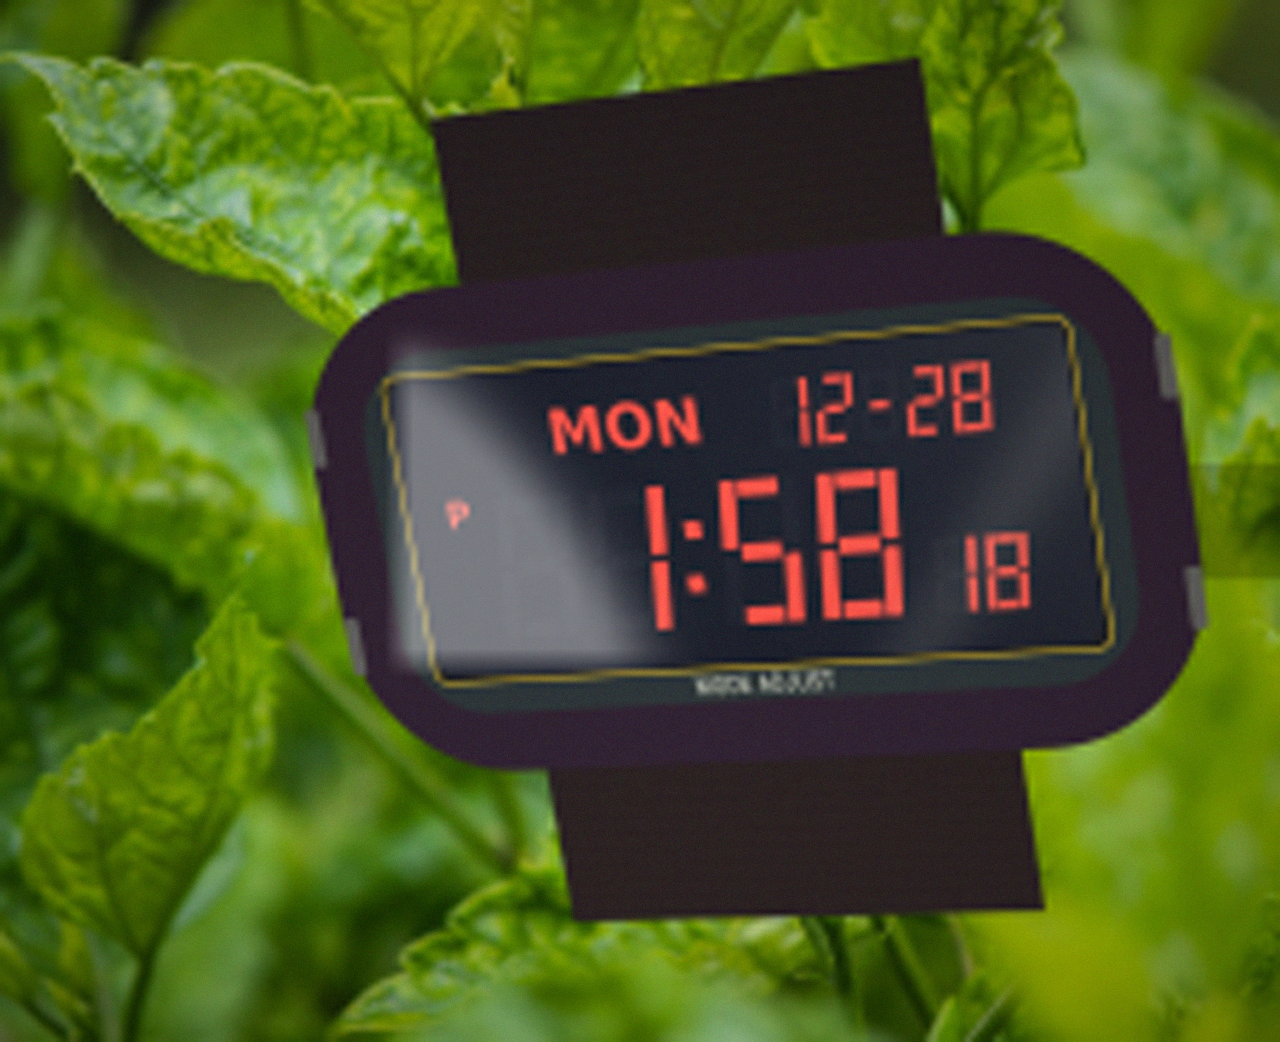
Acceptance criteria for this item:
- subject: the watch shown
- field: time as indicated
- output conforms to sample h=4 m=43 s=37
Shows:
h=1 m=58 s=18
